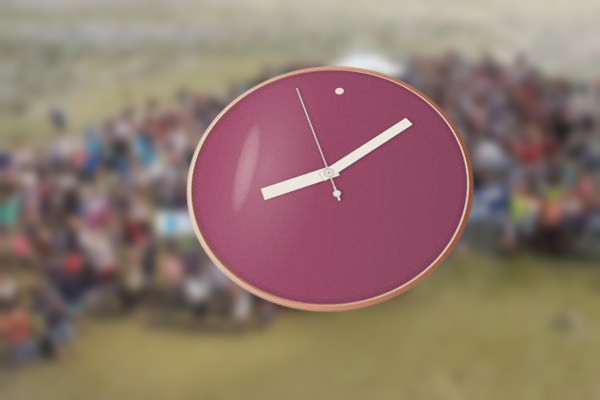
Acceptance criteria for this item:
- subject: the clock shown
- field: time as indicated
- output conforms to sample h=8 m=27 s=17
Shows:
h=8 m=7 s=56
